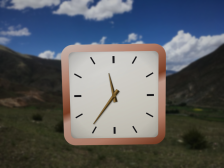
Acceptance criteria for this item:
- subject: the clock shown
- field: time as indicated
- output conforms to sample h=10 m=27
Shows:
h=11 m=36
